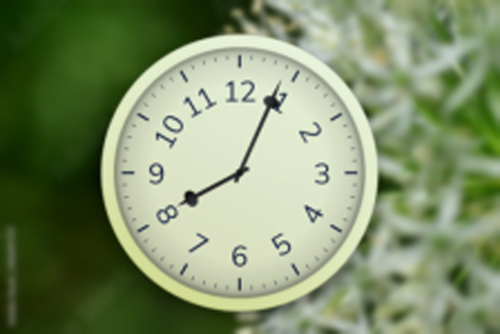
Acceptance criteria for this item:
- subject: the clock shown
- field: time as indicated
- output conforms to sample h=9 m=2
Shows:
h=8 m=4
